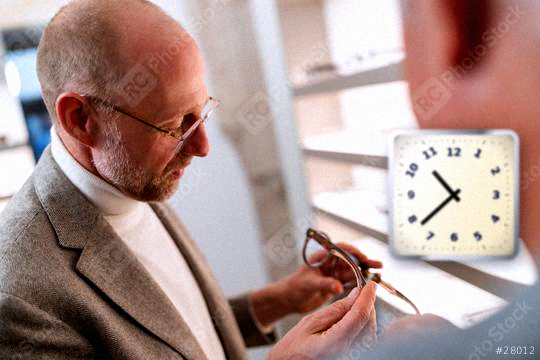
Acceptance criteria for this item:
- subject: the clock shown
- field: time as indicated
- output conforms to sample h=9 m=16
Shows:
h=10 m=38
